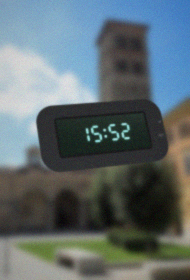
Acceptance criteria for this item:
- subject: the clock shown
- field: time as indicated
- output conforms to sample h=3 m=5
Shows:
h=15 m=52
